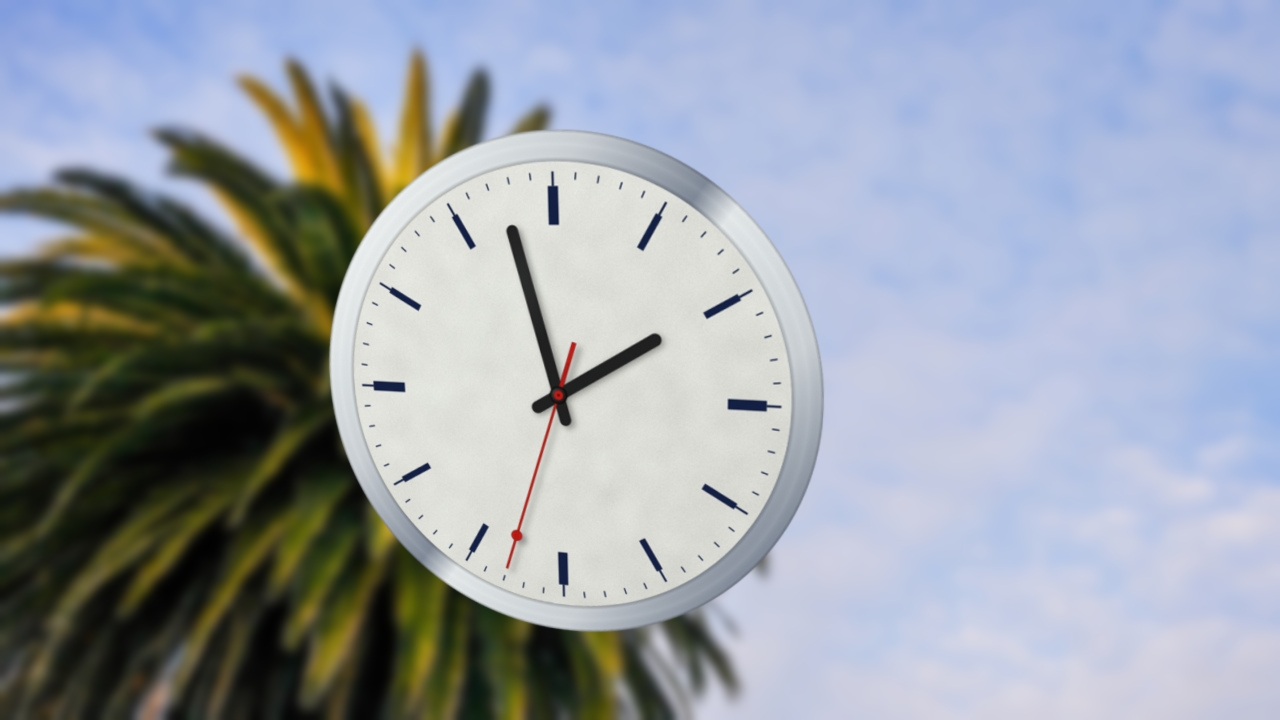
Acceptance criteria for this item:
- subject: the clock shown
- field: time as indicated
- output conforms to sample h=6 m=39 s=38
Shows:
h=1 m=57 s=33
